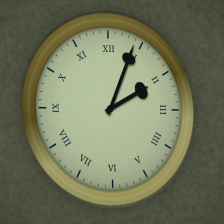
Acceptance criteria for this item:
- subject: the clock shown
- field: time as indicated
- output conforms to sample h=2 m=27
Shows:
h=2 m=4
